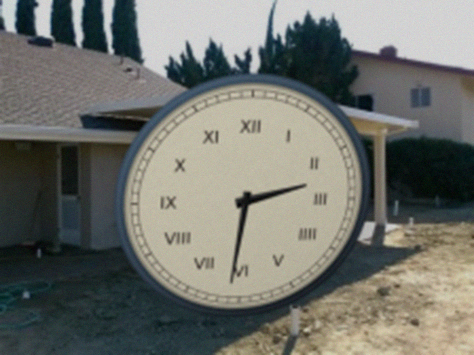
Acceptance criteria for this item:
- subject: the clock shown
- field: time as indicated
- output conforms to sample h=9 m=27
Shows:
h=2 m=31
